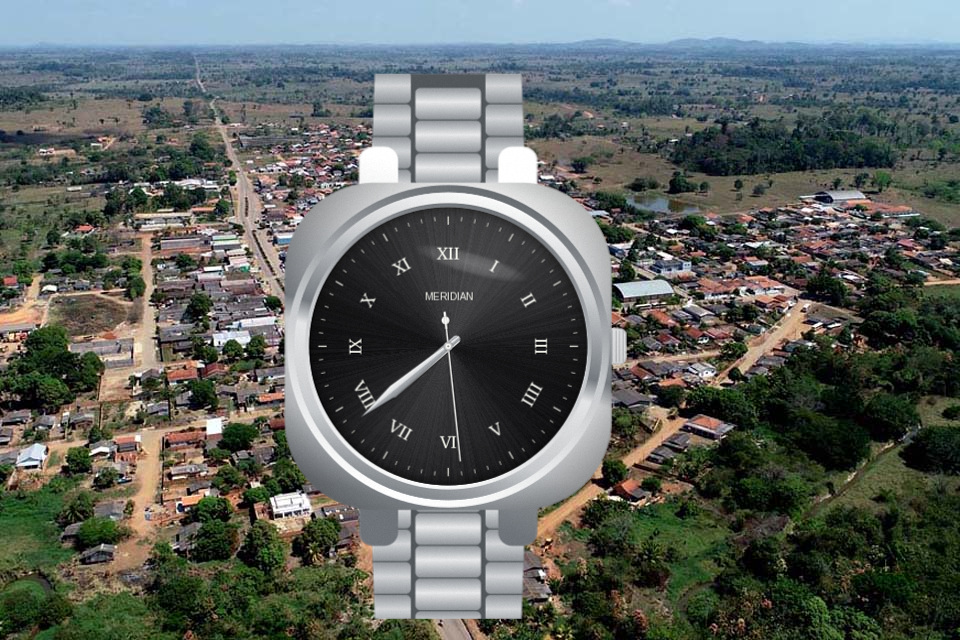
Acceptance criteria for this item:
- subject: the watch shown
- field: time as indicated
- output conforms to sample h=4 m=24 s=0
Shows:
h=7 m=38 s=29
